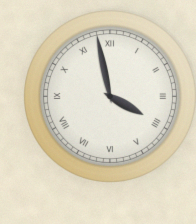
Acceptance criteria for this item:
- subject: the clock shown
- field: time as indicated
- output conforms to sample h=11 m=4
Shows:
h=3 m=58
